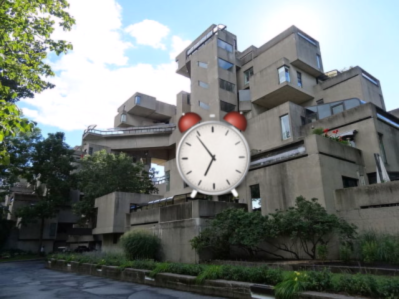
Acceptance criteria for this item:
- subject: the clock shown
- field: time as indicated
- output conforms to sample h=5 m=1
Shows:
h=6 m=54
